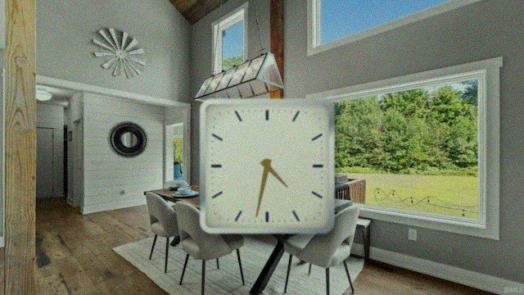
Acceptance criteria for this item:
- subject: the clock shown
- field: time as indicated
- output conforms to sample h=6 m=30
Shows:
h=4 m=32
